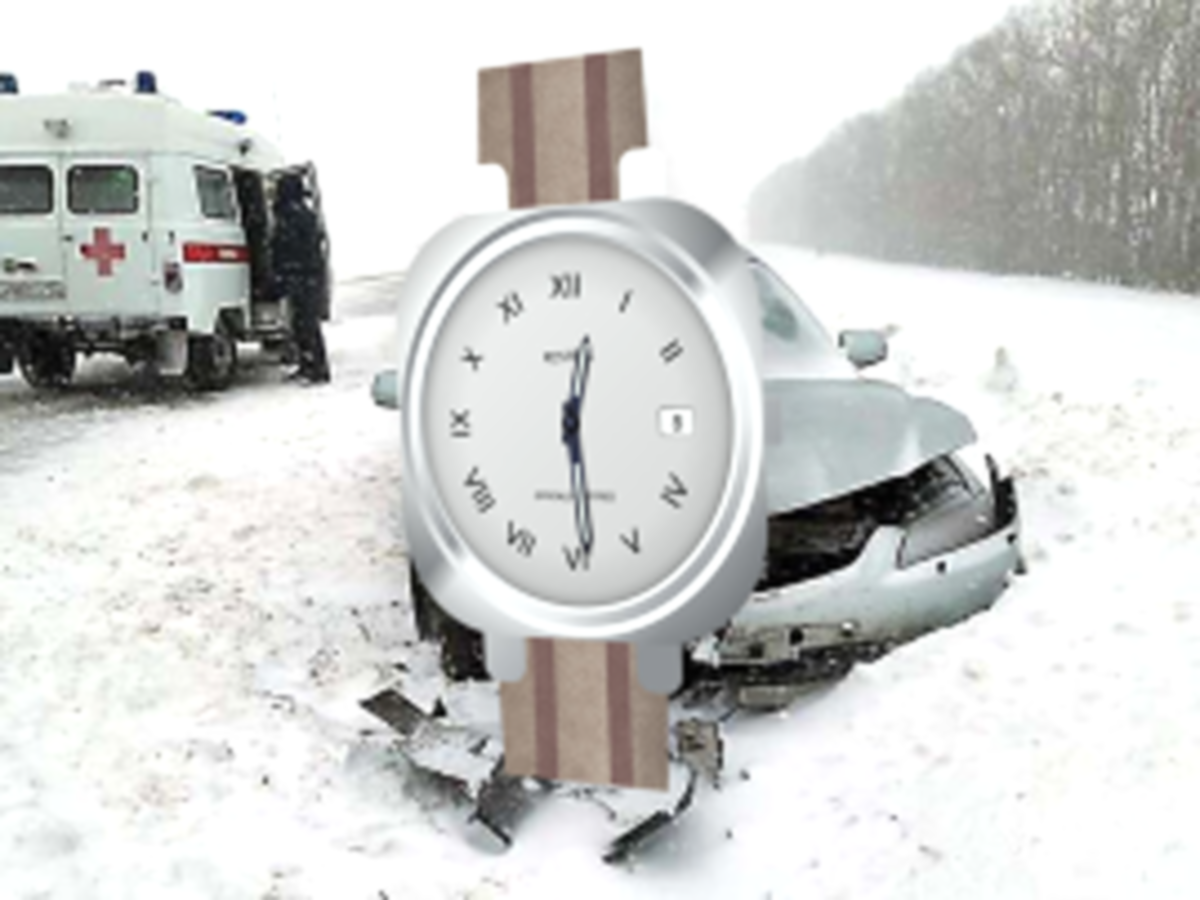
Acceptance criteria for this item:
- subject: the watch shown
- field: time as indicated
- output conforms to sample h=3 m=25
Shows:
h=12 m=29
